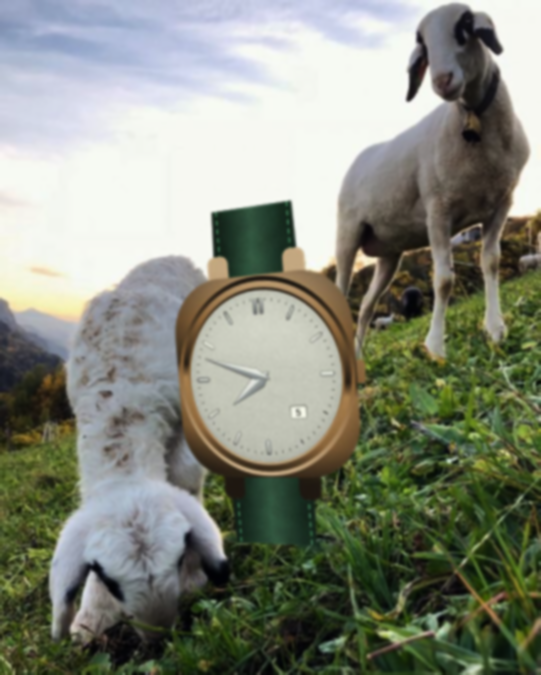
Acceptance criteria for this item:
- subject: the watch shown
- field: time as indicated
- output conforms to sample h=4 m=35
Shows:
h=7 m=48
